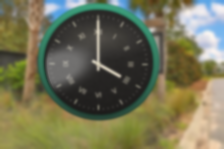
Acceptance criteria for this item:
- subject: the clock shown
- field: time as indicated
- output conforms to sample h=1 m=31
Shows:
h=4 m=0
